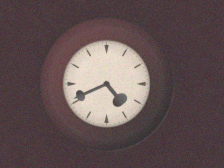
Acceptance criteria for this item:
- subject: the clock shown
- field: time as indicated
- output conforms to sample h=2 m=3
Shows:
h=4 m=41
